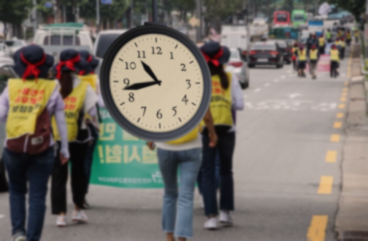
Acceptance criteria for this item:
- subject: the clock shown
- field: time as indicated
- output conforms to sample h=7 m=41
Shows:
h=10 m=43
